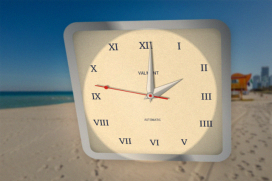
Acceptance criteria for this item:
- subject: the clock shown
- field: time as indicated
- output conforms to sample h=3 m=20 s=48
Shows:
h=2 m=0 s=47
